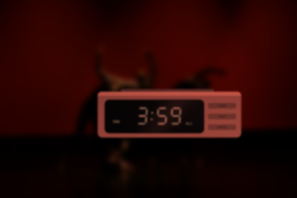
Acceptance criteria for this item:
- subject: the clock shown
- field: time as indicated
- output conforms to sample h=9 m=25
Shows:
h=3 m=59
